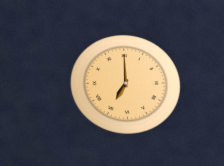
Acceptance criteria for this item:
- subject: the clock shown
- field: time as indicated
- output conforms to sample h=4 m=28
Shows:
h=7 m=0
